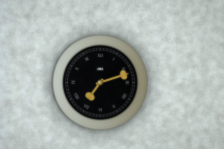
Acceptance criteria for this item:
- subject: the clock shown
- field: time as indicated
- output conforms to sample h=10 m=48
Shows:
h=7 m=12
